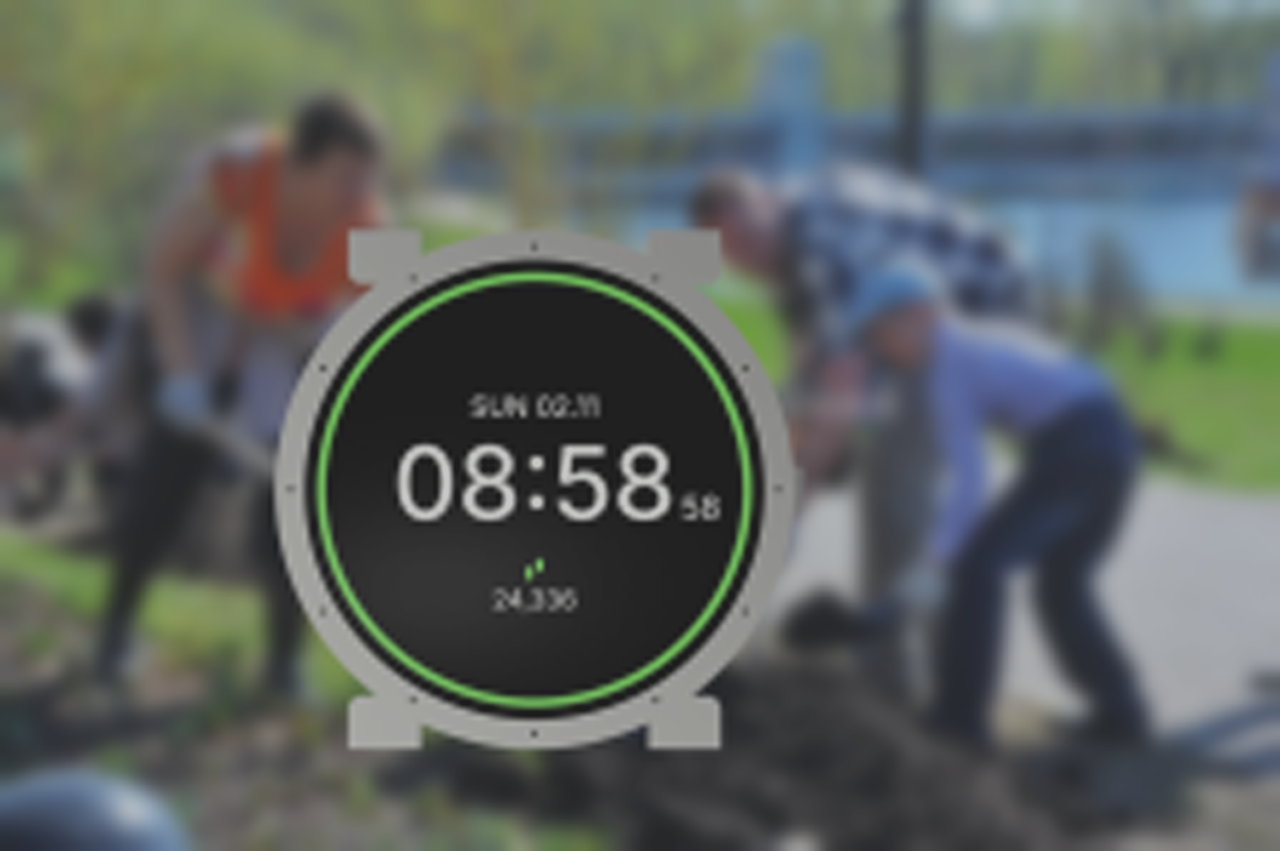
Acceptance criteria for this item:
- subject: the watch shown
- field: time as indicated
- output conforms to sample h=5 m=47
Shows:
h=8 m=58
